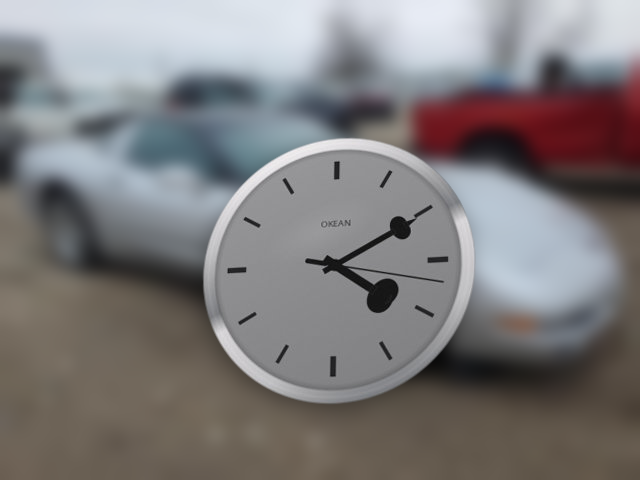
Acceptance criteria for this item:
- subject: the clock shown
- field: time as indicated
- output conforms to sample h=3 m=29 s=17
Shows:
h=4 m=10 s=17
